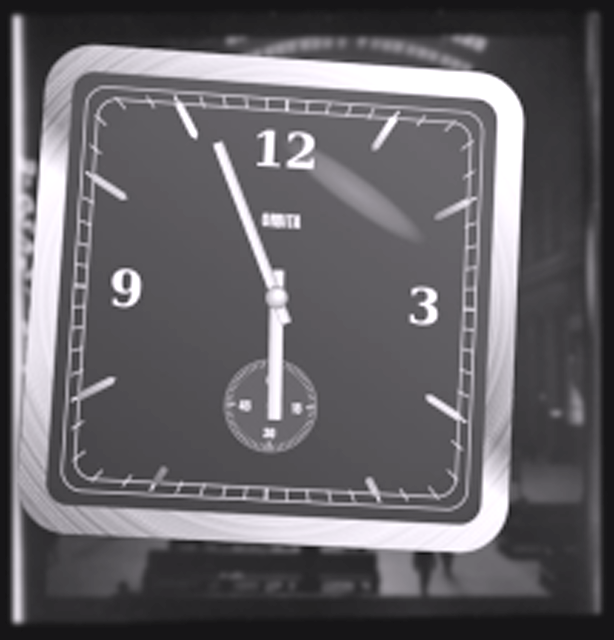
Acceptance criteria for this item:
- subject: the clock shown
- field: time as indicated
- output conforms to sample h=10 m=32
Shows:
h=5 m=56
